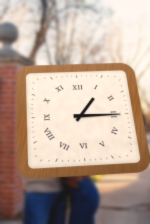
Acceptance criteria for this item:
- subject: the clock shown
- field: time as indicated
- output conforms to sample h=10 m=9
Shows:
h=1 m=15
